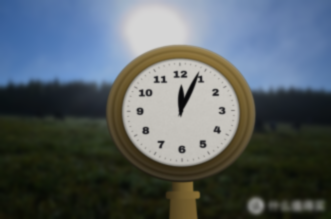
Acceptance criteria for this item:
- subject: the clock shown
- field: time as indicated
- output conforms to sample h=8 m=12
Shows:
h=12 m=4
